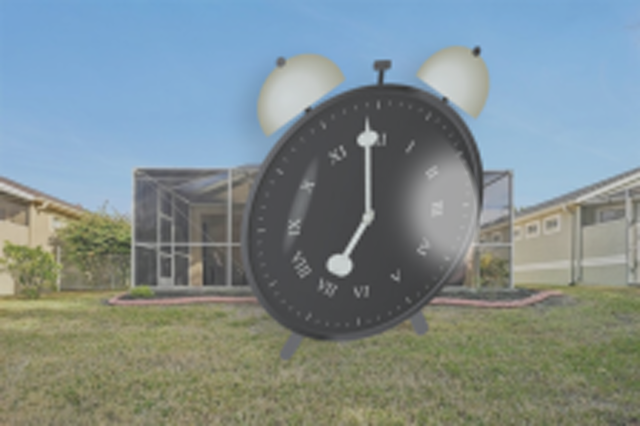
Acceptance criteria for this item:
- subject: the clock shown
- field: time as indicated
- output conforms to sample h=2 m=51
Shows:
h=6 m=59
